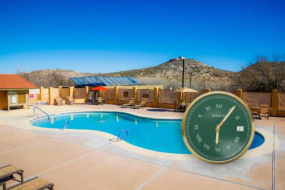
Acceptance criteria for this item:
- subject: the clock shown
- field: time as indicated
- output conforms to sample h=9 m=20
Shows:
h=6 m=6
